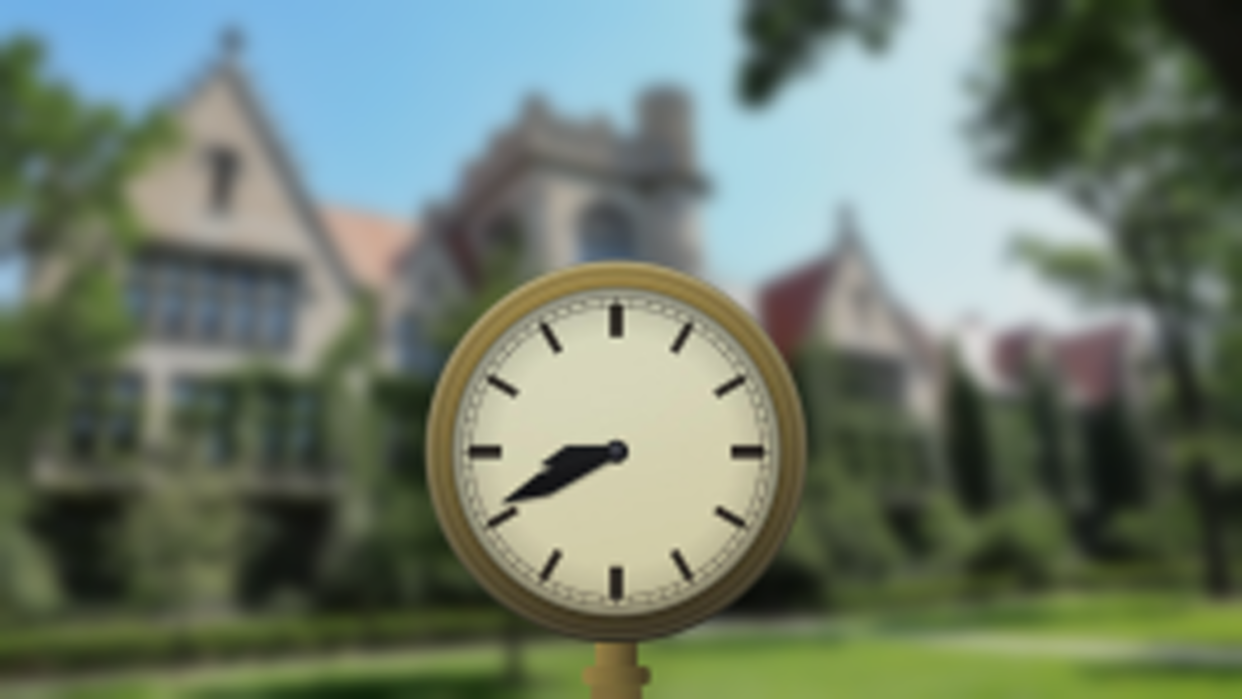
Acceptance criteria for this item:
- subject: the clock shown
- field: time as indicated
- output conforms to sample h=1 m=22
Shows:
h=8 m=41
